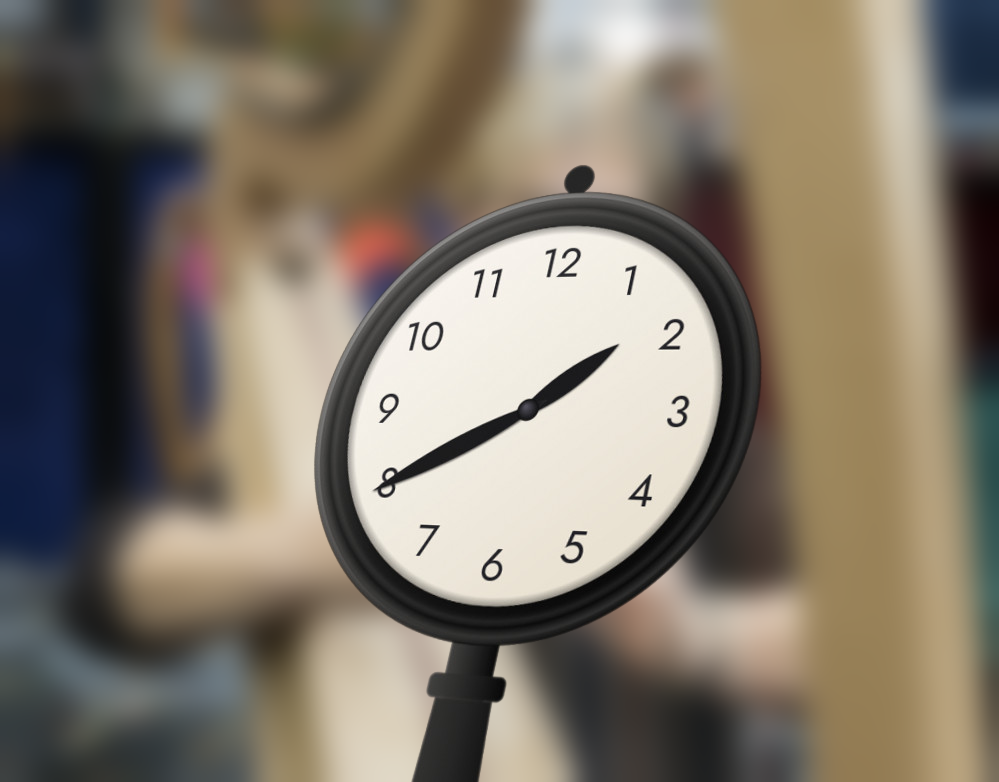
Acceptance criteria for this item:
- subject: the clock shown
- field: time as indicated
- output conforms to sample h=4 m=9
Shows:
h=1 m=40
